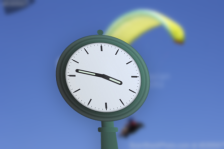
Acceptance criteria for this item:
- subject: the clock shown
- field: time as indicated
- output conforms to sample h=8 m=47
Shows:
h=3 m=47
